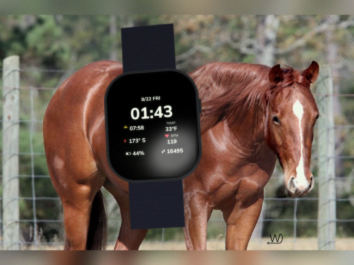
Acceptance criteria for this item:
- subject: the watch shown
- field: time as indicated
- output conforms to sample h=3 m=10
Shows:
h=1 m=43
